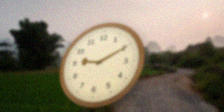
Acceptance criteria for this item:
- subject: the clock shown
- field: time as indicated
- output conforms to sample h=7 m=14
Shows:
h=9 m=10
